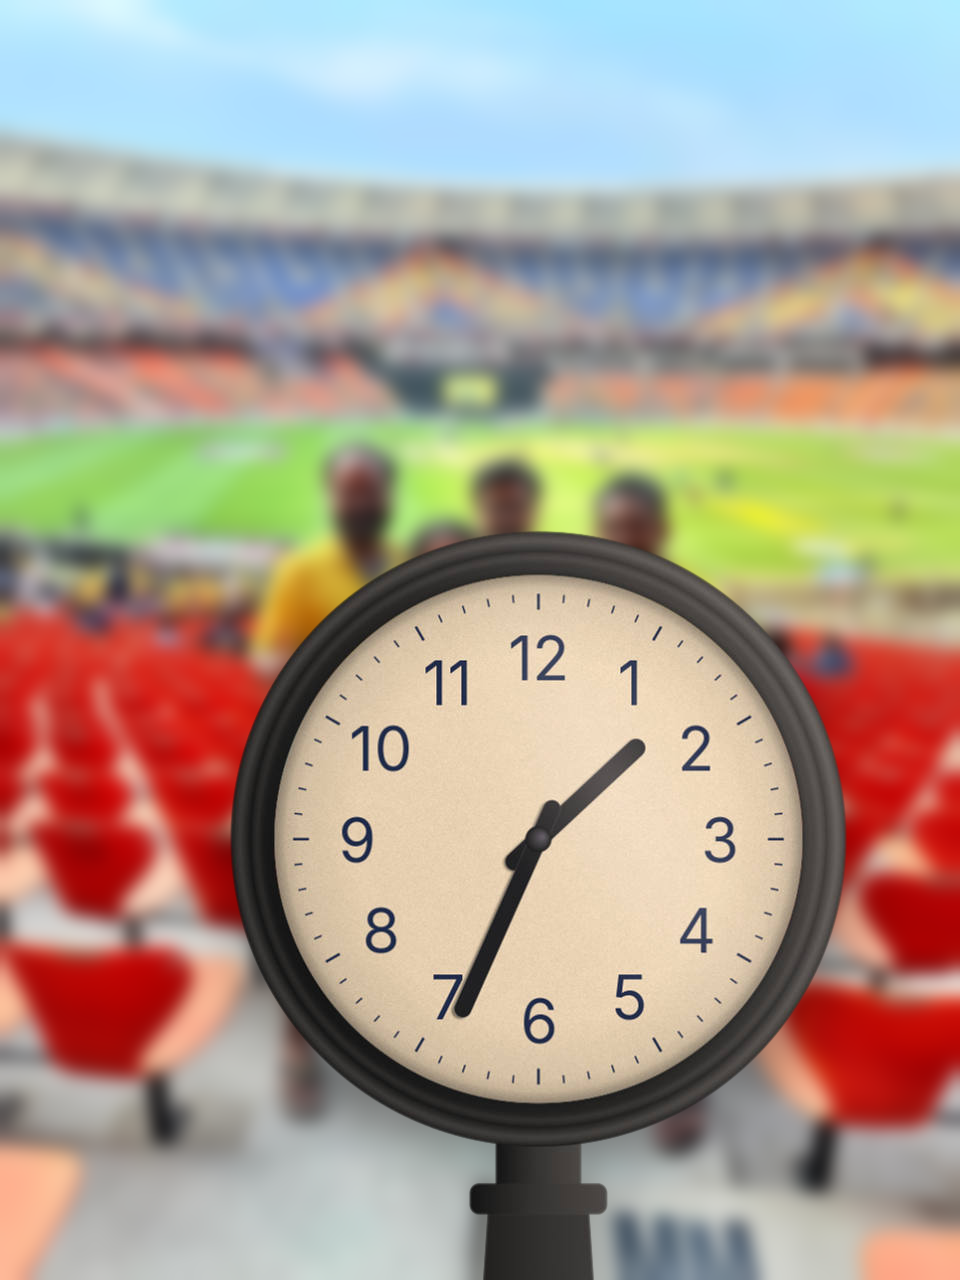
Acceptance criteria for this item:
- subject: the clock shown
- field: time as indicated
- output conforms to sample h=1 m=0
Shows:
h=1 m=34
